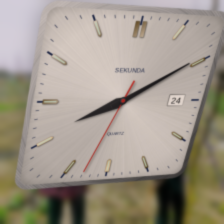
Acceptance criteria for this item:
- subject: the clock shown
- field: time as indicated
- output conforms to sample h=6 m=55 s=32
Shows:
h=8 m=9 s=33
